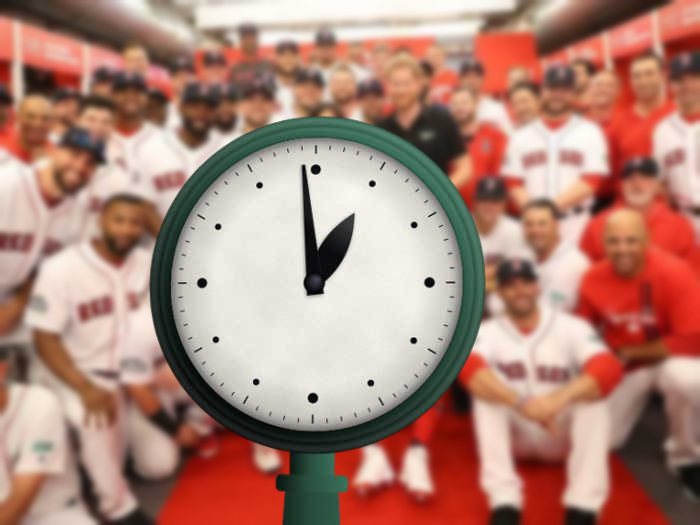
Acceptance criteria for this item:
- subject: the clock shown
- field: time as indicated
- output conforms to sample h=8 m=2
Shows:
h=12 m=59
